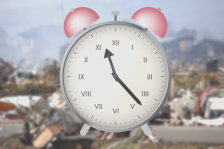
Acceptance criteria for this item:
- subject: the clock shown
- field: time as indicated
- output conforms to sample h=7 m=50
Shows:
h=11 m=23
